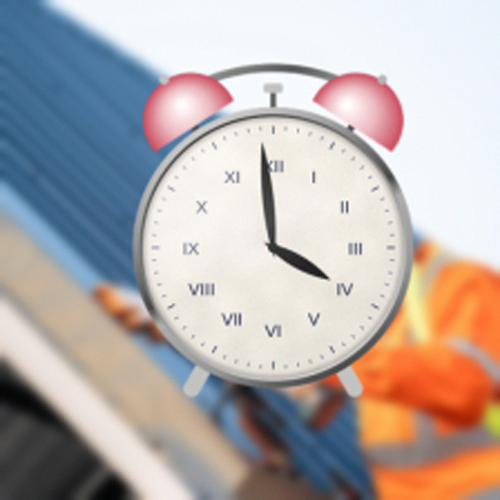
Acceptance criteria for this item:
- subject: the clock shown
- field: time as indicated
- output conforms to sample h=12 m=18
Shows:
h=3 m=59
